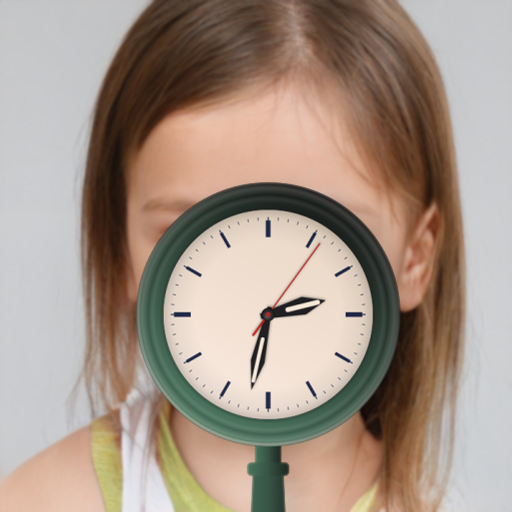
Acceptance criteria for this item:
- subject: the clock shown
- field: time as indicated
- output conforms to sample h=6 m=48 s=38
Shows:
h=2 m=32 s=6
